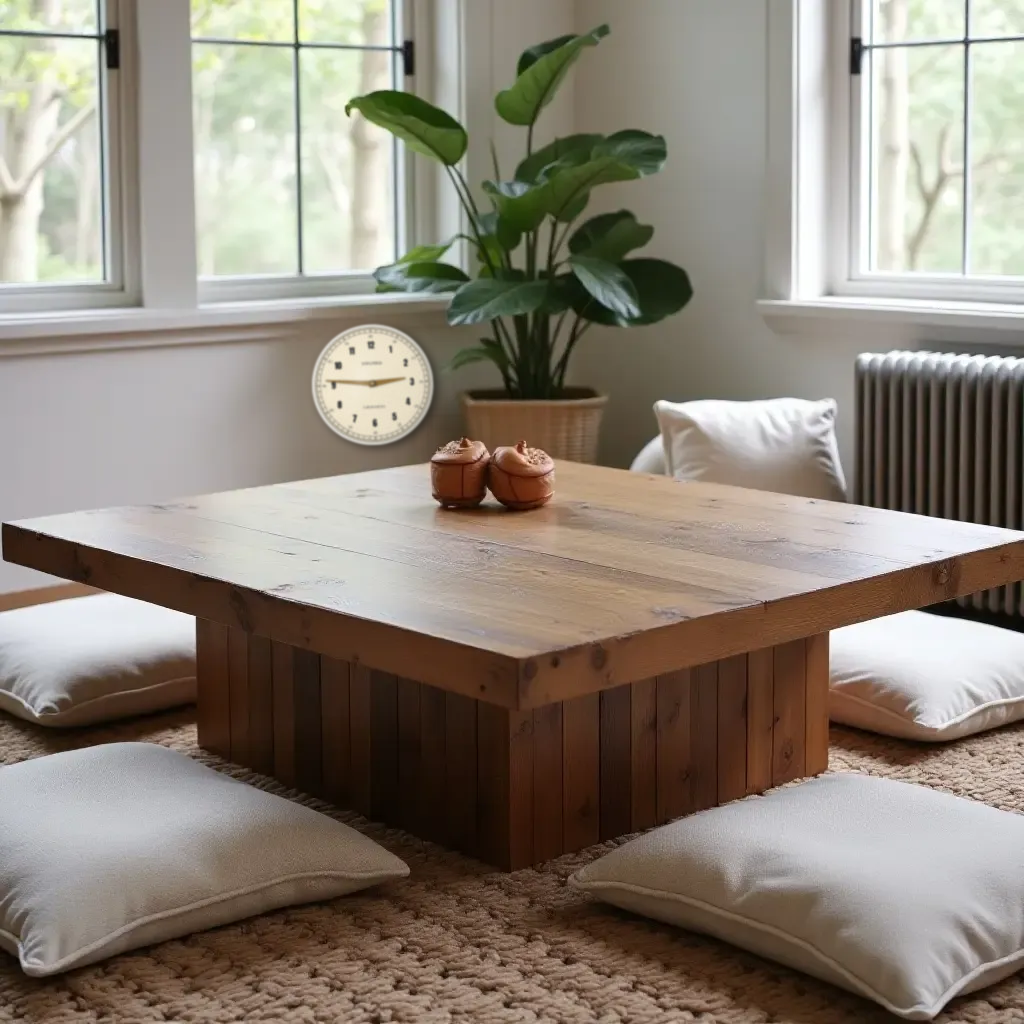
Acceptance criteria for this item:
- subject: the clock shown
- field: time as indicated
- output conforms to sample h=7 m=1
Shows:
h=2 m=46
